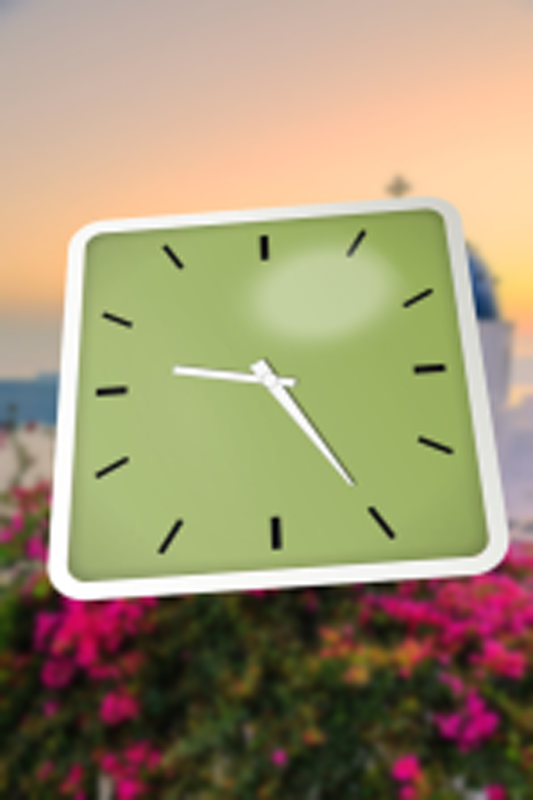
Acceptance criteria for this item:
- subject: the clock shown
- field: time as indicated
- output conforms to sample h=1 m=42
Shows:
h=9 m=25
